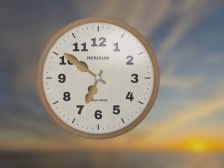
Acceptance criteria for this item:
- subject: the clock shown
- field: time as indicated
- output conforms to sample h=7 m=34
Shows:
h=6 m=51
